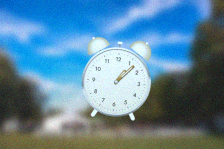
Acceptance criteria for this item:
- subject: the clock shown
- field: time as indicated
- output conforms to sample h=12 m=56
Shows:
h=1 m=7
